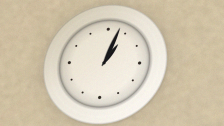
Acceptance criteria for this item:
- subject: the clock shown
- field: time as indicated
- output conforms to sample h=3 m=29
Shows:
h=1 m=3
